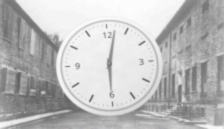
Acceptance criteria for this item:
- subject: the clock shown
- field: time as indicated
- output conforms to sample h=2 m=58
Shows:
h=6 m=2
